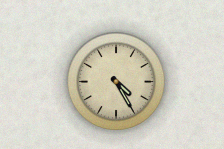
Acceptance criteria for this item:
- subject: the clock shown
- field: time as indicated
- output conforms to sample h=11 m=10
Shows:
h=4 m=25
